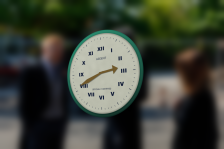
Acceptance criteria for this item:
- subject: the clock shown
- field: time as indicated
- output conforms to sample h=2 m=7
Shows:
h=2 m=41
